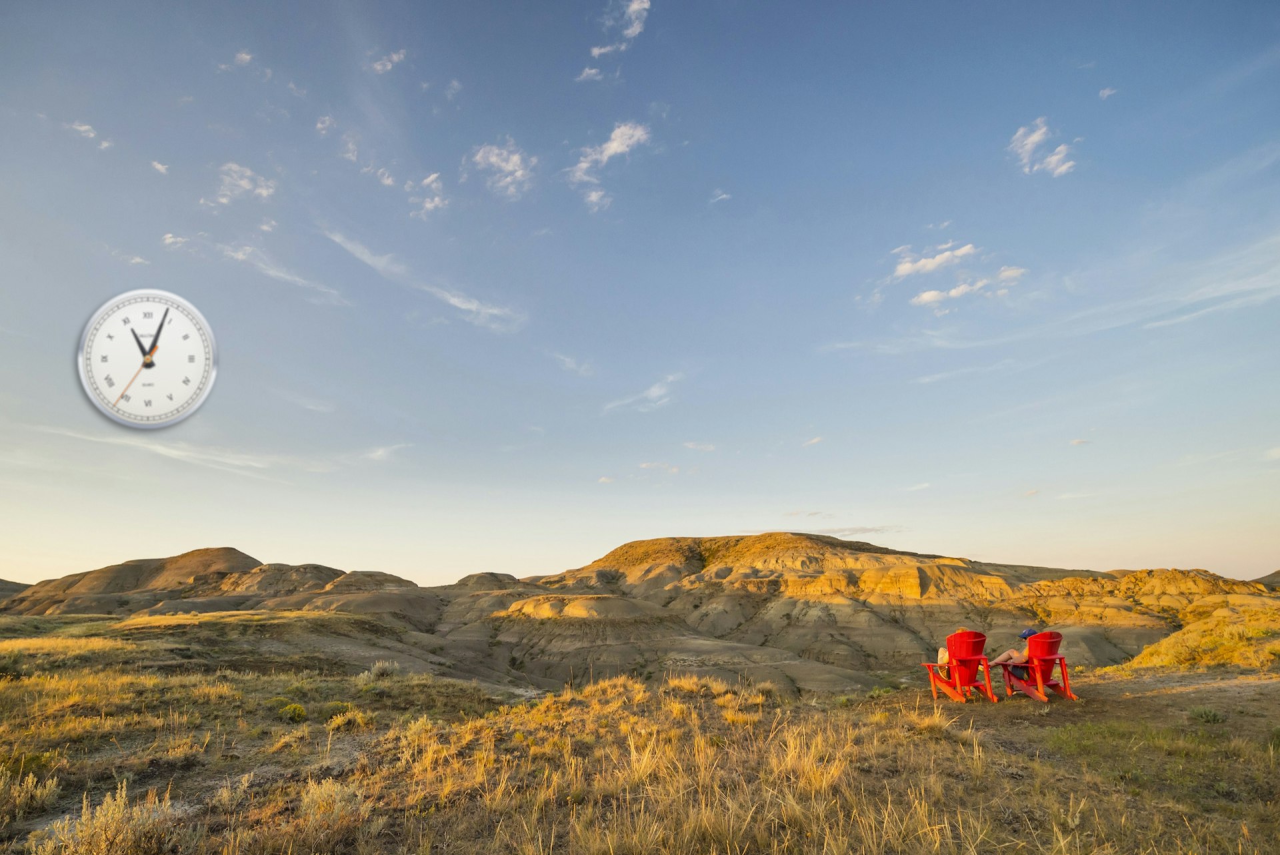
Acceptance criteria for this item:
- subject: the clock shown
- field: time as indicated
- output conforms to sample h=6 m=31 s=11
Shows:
h=11 m=3 s=36
